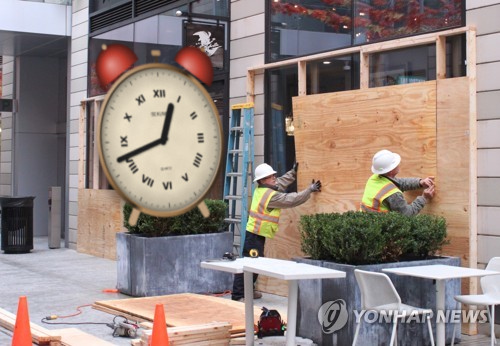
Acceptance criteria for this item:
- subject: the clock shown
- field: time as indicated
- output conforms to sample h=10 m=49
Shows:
h=12 m=42
